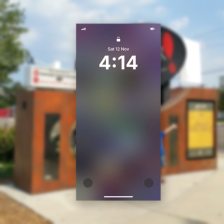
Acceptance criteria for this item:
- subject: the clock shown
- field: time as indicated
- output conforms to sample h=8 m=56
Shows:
h=4 m=14
